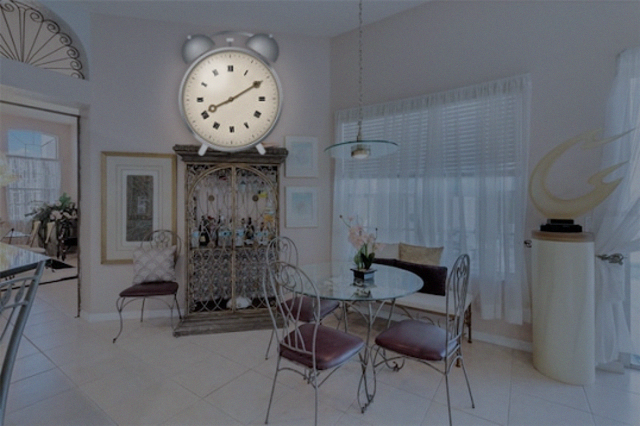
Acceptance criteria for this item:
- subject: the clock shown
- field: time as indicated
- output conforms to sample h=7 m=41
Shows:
h=8 m=10
